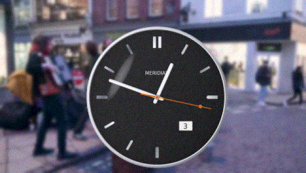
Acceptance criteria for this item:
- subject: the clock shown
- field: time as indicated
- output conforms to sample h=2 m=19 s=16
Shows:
h=12 m=48 s=17
